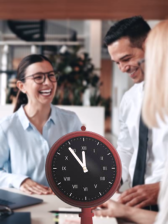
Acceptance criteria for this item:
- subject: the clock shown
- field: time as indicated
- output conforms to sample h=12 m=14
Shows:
h=11 m=54
